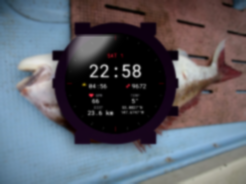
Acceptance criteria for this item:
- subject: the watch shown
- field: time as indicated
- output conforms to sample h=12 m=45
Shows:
h=22 m=58
